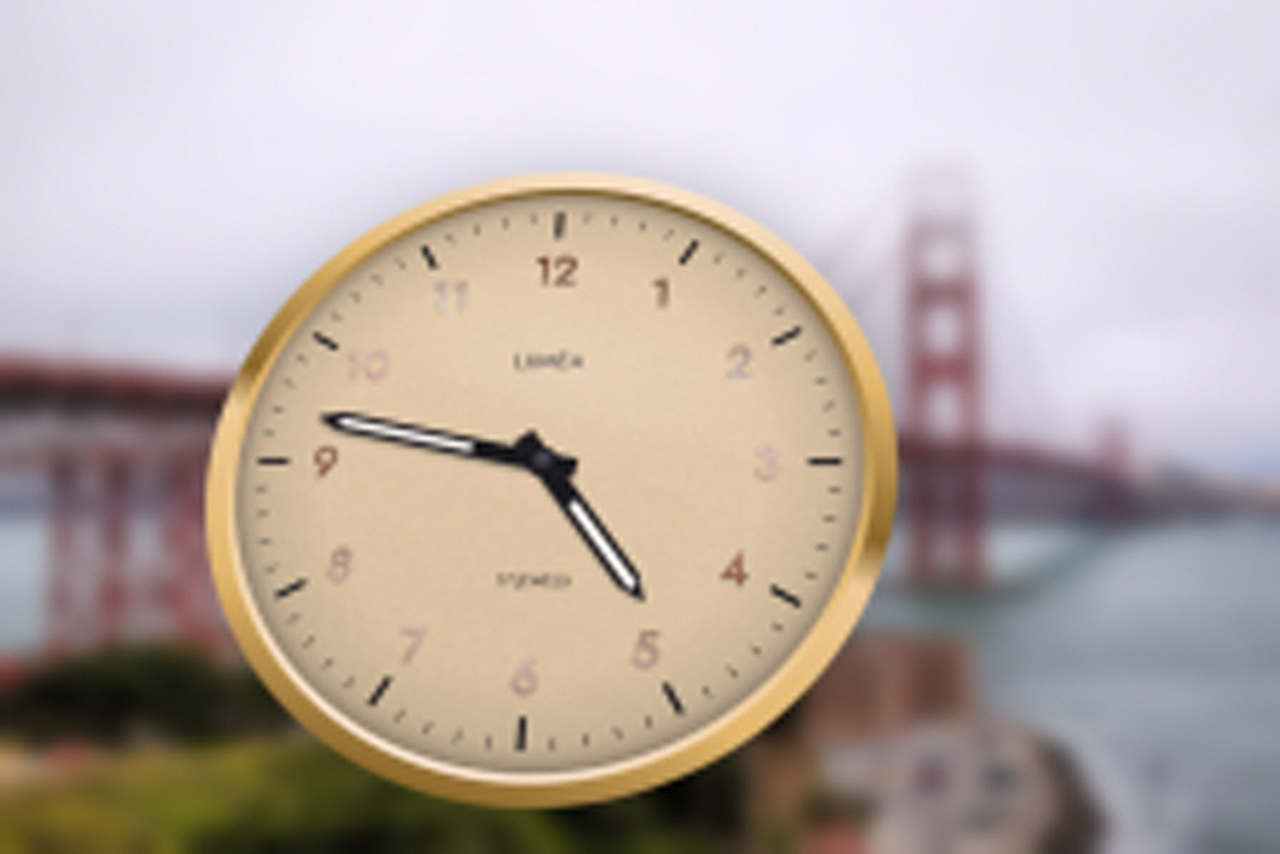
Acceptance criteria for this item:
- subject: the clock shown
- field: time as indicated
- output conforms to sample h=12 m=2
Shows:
h=4 m=47
